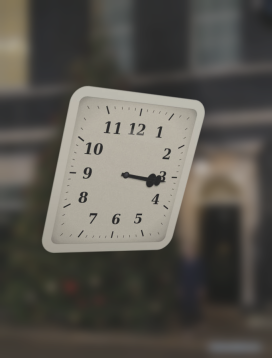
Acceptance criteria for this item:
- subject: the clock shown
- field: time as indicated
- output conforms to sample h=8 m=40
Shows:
h=3 m=16
